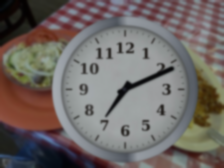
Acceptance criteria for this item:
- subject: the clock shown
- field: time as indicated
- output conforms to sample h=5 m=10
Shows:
h=7 m=11
